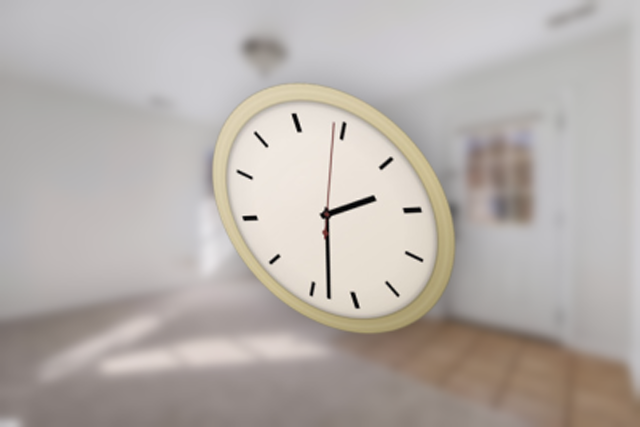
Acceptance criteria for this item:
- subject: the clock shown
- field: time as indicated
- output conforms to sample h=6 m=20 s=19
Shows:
h=2 m=33 s=4
